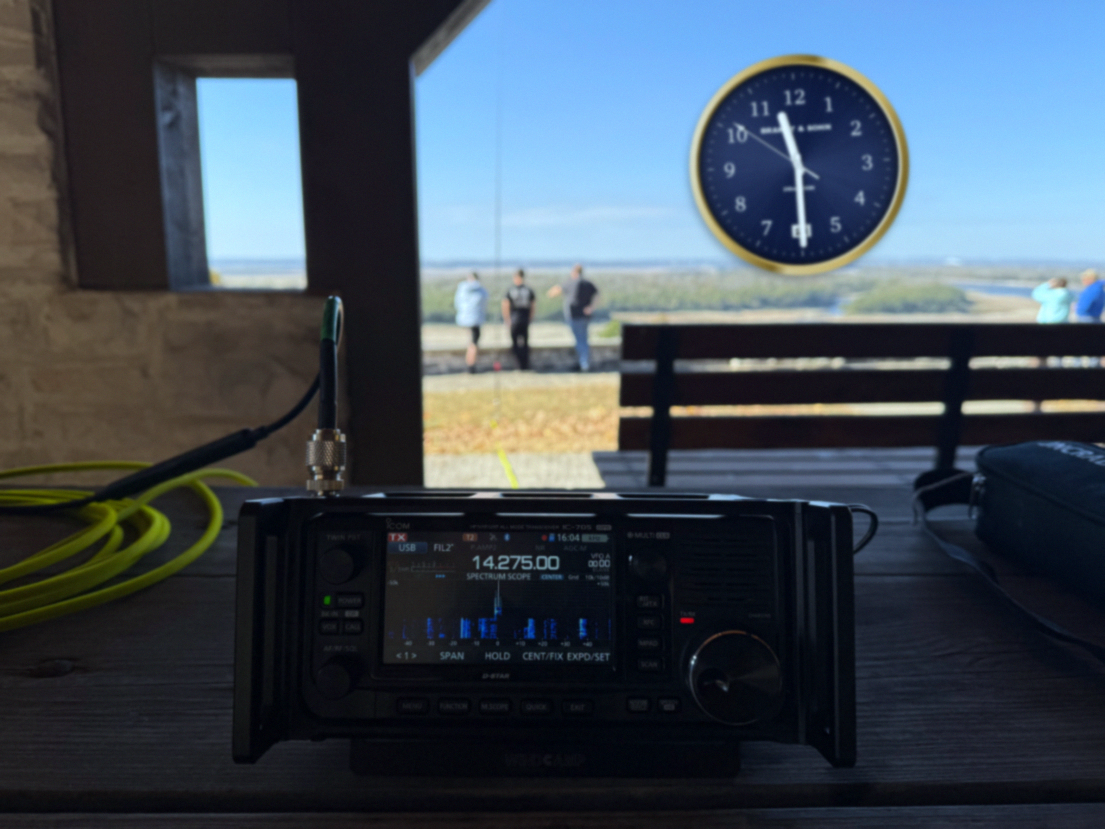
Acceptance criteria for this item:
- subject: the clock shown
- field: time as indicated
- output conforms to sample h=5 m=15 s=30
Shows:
h=11 m=29 s=51
